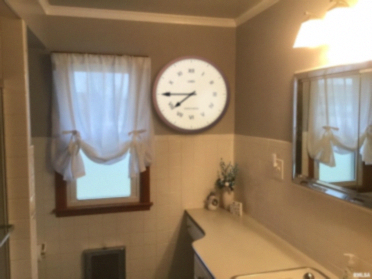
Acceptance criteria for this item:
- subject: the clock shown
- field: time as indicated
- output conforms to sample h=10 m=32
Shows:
h=7 m=45
